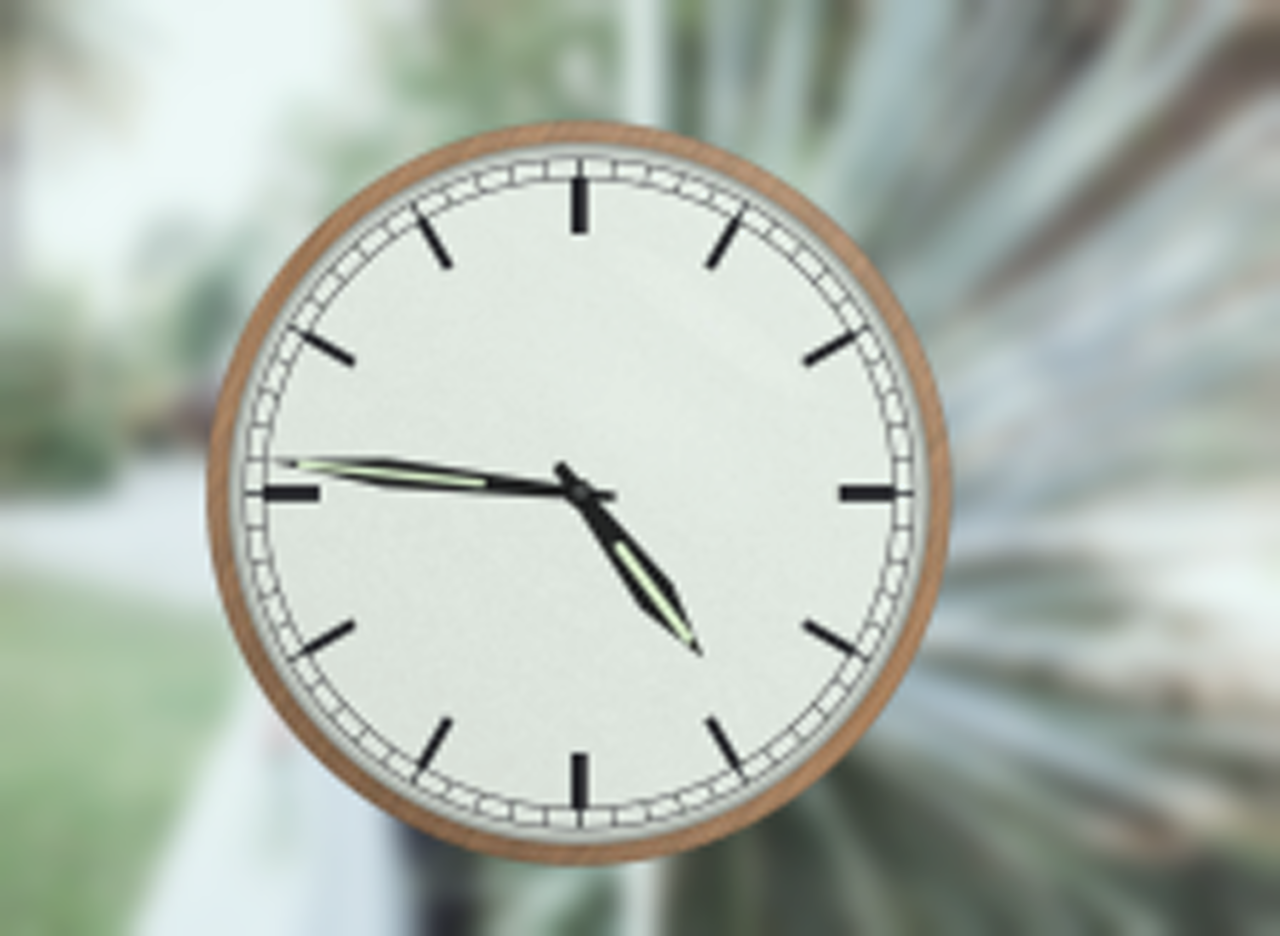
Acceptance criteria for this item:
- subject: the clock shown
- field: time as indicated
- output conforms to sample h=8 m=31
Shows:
h=4 m=46
